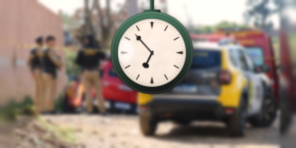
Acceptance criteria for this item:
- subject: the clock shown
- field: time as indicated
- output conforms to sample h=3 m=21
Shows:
h=6 m=53
